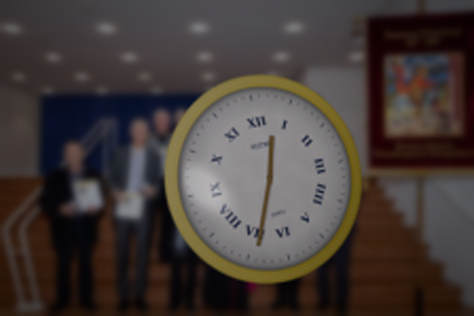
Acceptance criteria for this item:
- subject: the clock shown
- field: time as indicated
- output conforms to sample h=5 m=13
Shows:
h=12 m=34
